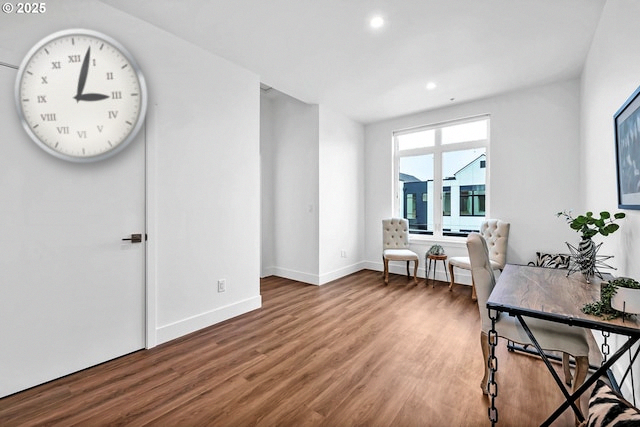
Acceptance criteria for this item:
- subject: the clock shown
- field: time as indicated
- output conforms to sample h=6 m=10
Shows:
h=3 m=3
